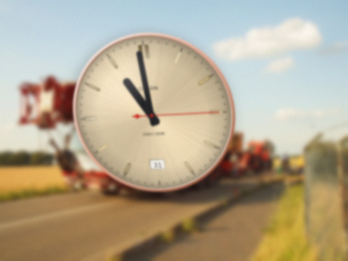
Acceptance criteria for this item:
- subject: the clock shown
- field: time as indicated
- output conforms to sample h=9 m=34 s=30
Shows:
h=10 m=59 s=15
